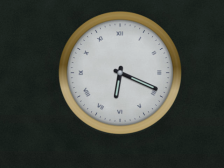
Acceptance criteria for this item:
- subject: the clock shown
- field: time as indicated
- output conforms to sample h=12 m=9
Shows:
h=6 m=19
